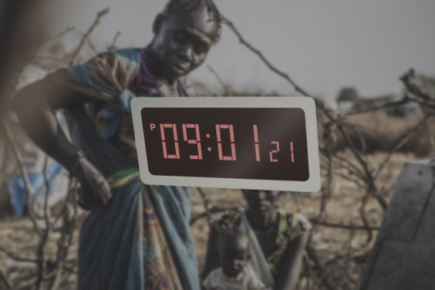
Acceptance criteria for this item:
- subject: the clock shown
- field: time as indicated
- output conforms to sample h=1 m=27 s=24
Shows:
h=9 m=1 s=21
